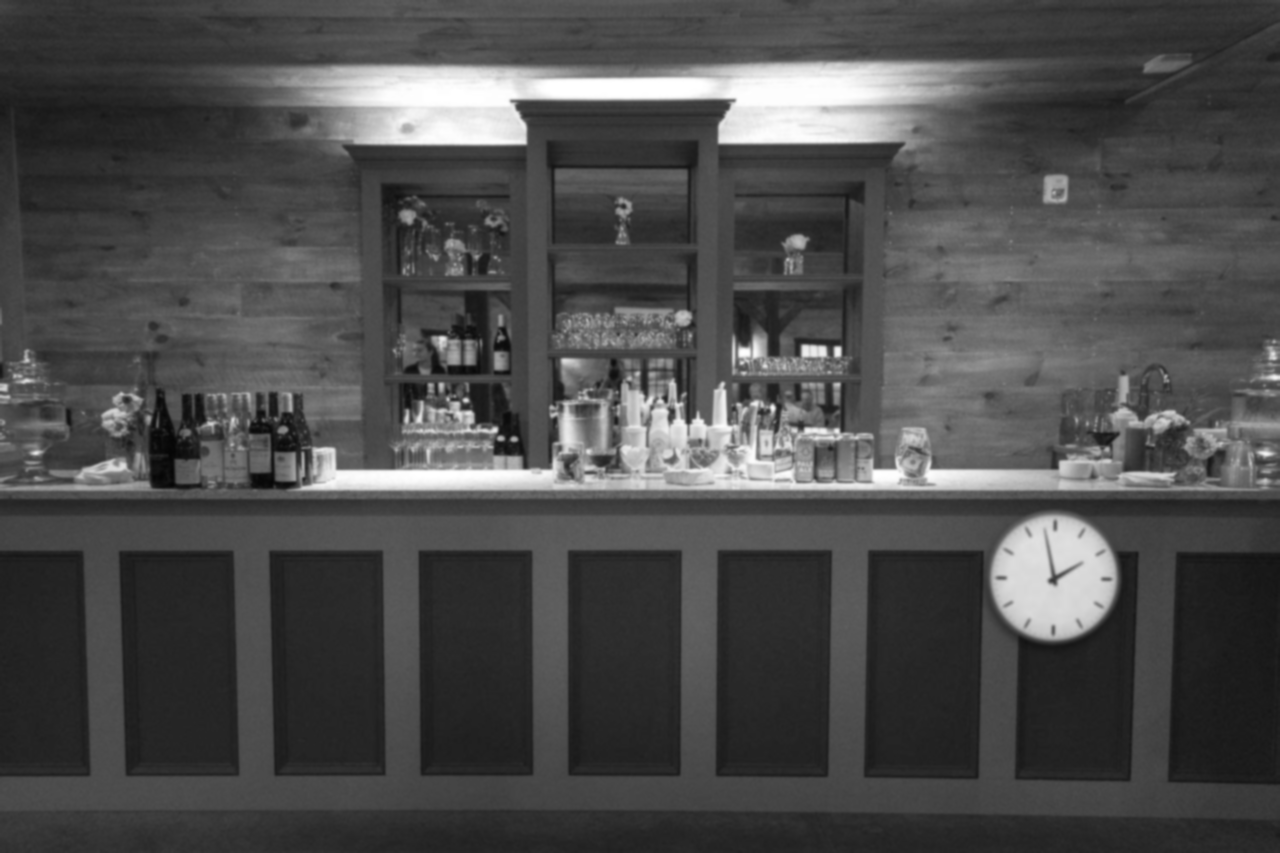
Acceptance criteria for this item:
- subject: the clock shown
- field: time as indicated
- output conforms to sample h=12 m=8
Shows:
h=1 m=58
